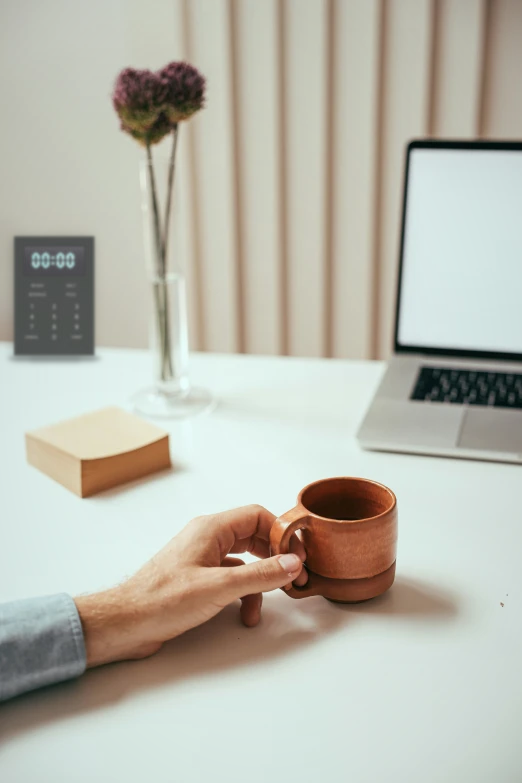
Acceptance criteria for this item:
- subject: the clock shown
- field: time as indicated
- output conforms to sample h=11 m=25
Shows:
h=0 m=0
